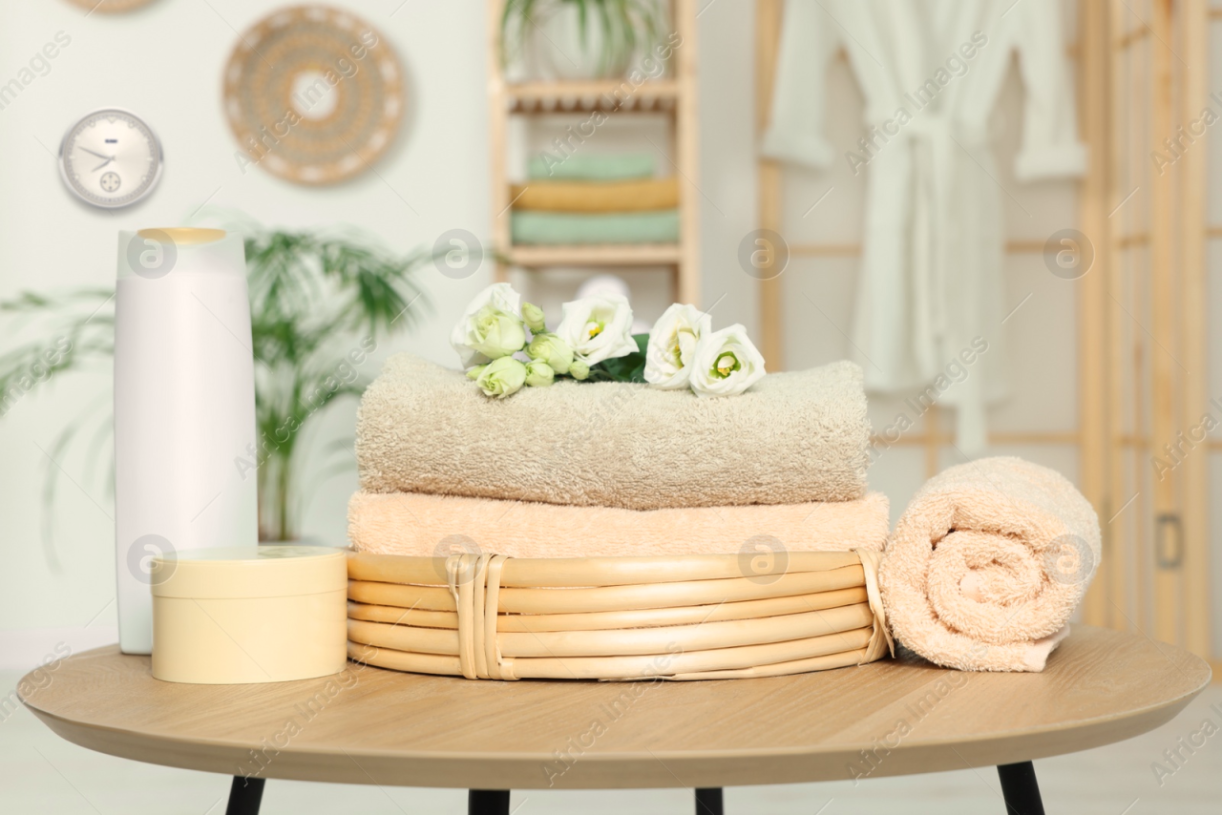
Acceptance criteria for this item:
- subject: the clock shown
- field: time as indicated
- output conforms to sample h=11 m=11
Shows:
h=7 m=48
